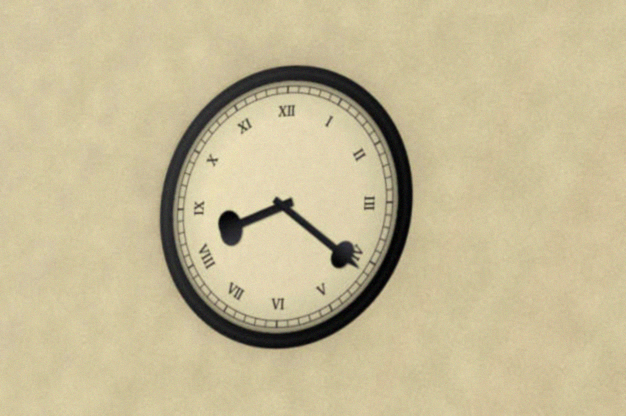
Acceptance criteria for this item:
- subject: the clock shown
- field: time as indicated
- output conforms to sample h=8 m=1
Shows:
h=8 m=21
